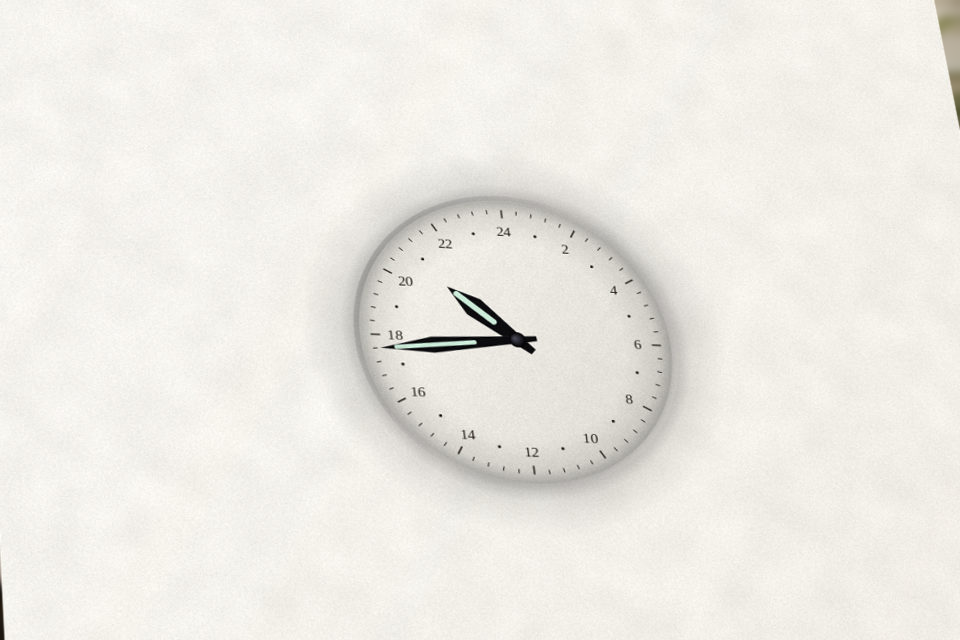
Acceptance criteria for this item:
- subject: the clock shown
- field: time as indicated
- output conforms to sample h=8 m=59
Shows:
h=20 m=44
